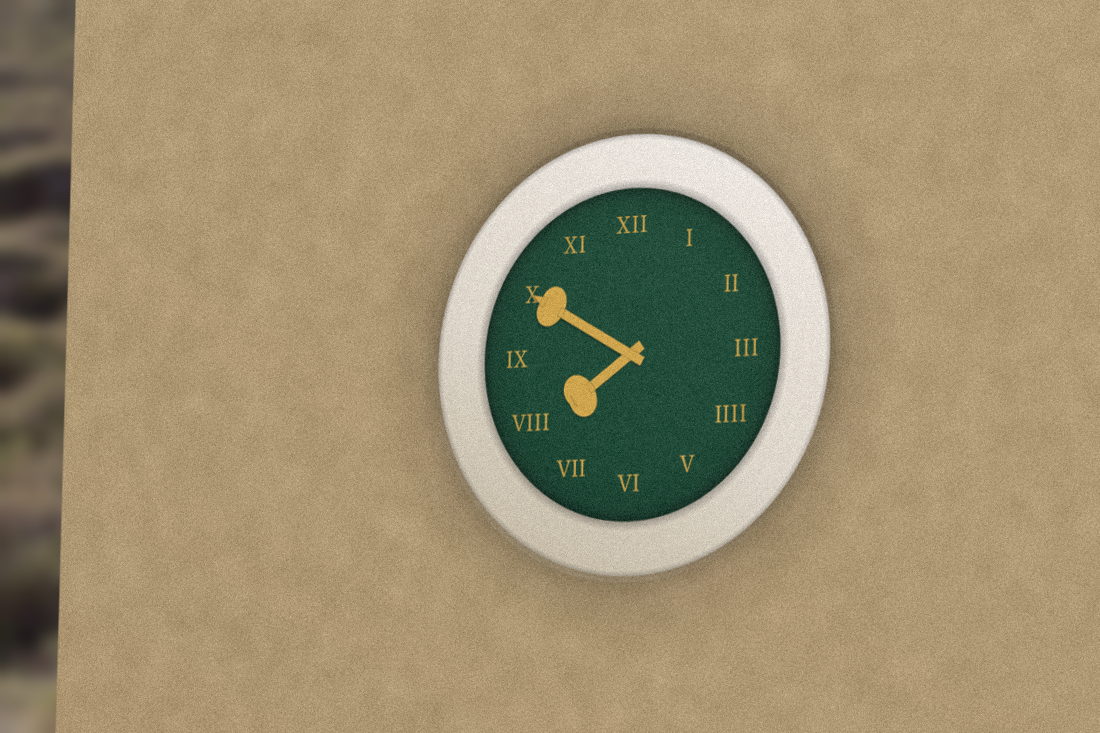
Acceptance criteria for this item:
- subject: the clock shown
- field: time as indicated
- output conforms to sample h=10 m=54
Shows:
h=7 m=50
